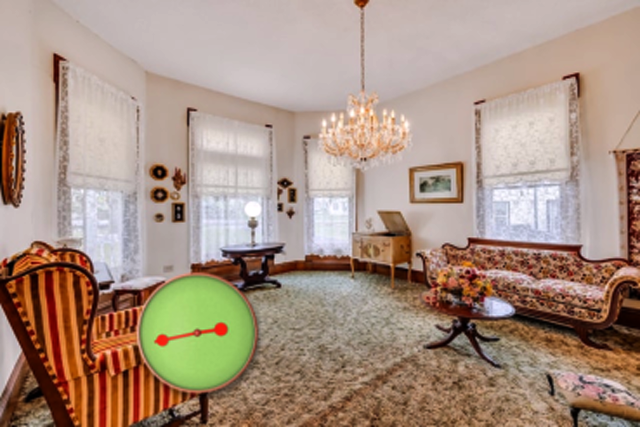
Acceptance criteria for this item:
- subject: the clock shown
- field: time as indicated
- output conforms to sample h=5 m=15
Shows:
h=2 m=43
